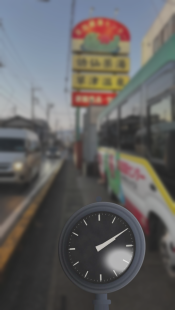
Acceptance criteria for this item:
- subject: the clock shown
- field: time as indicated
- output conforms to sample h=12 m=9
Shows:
h=2 m=10
